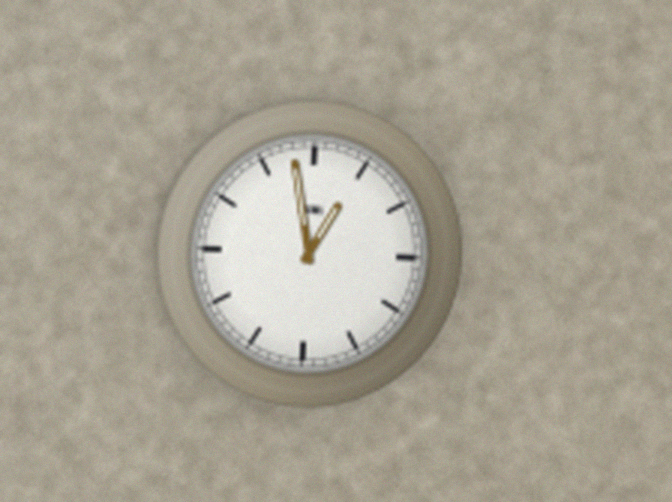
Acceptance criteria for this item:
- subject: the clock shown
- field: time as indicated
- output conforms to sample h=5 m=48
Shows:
h=12 m=58
